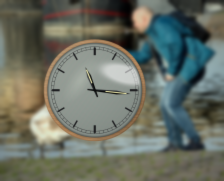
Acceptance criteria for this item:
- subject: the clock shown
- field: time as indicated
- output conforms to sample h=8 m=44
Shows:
h=11 m=16
